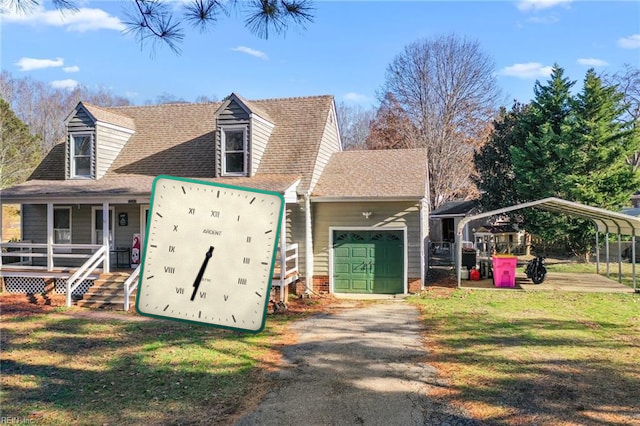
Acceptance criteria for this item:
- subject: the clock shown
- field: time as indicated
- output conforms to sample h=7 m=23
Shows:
h=6 m=32
